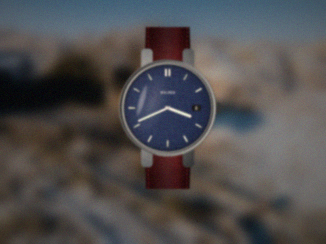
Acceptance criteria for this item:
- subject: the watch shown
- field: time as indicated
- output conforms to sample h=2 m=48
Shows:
h=3 m=41
